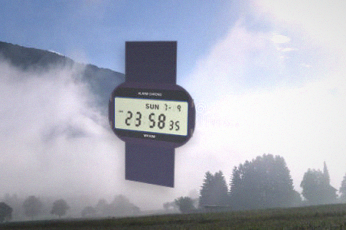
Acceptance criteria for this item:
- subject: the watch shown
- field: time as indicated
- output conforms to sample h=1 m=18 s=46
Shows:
h=23 m=58 s=35
